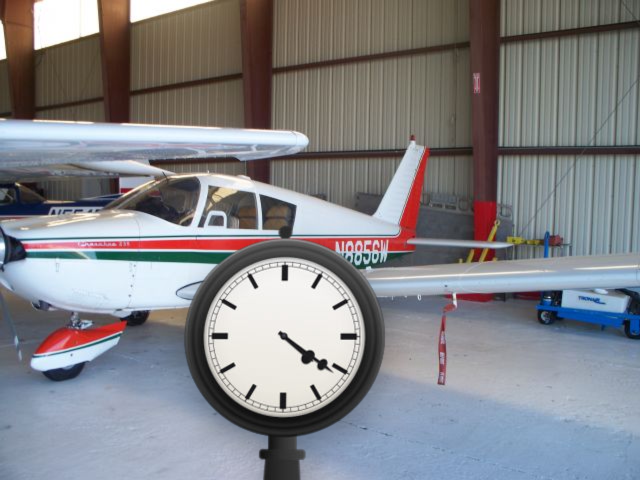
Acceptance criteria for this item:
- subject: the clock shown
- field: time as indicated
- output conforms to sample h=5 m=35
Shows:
h=4 m=21
